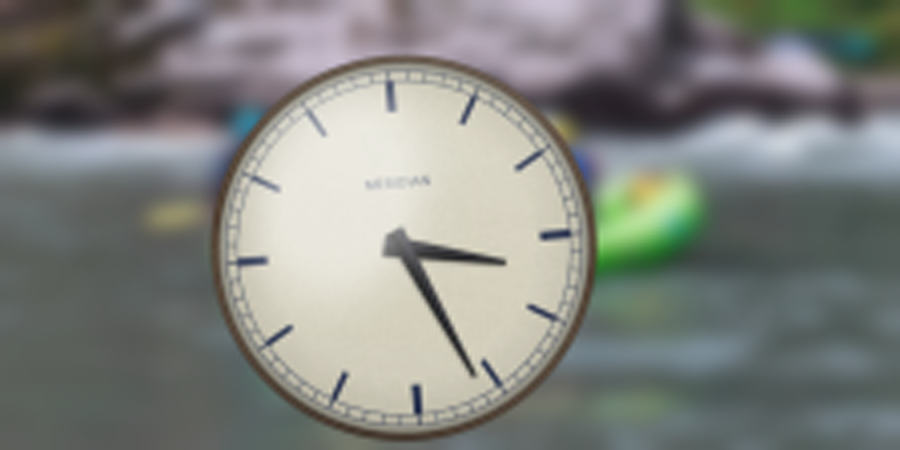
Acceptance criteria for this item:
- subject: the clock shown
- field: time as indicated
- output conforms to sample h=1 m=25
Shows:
h=3 m=26
